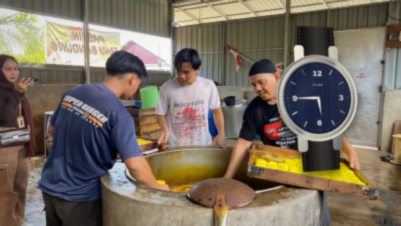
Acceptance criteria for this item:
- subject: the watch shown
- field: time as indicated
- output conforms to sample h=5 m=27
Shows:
h=5 m=45
